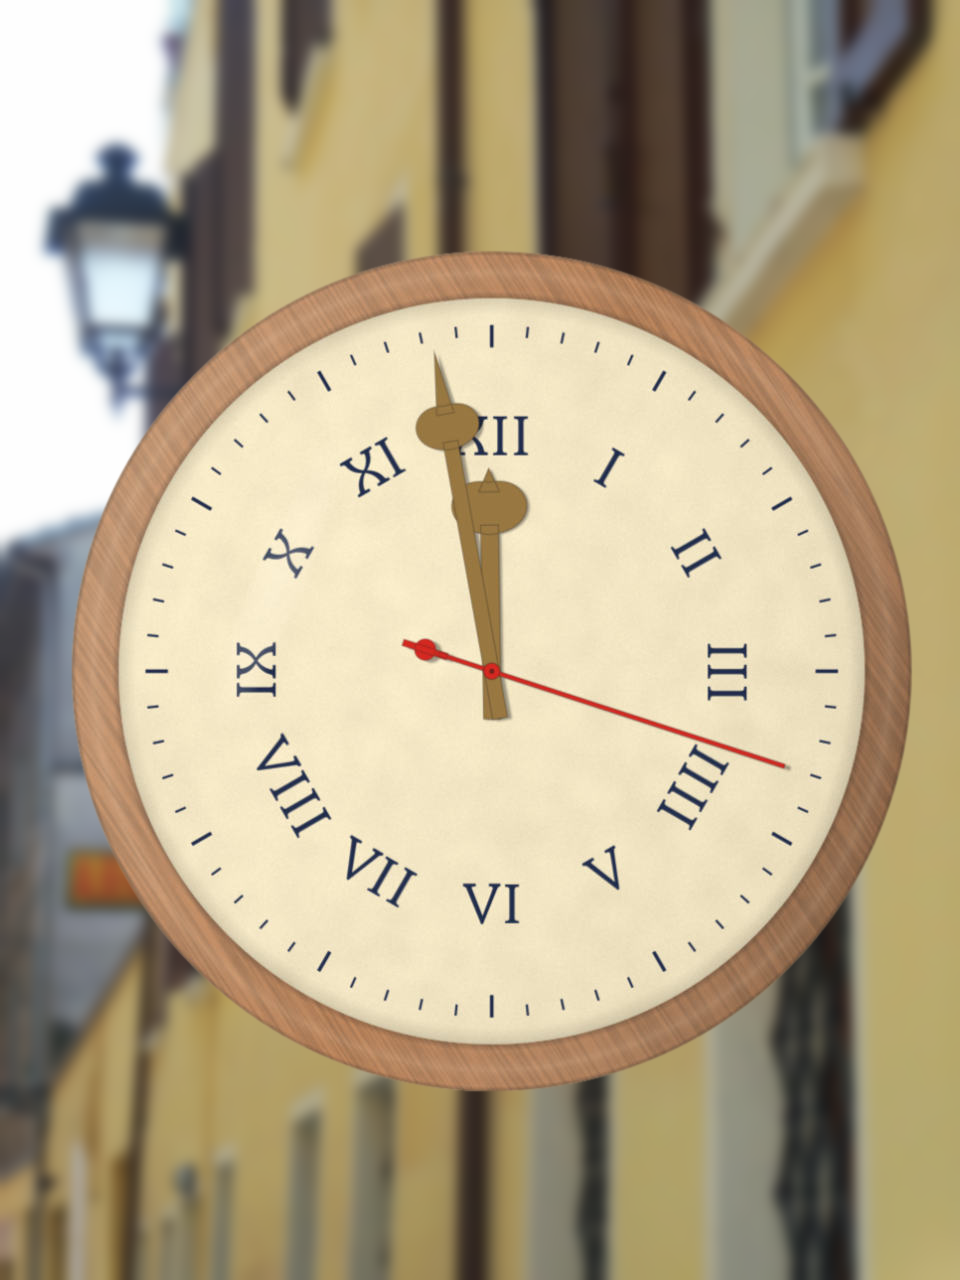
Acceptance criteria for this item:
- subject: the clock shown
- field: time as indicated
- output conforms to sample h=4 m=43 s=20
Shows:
h=11 m=58 s=18
